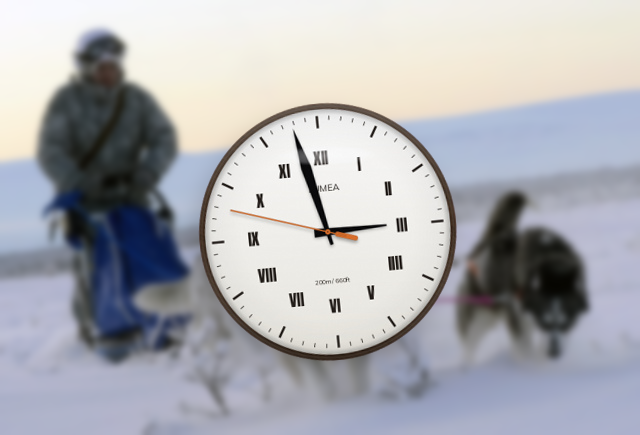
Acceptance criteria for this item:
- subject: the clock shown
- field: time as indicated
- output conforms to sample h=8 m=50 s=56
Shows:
h=2 m=57 s=48
